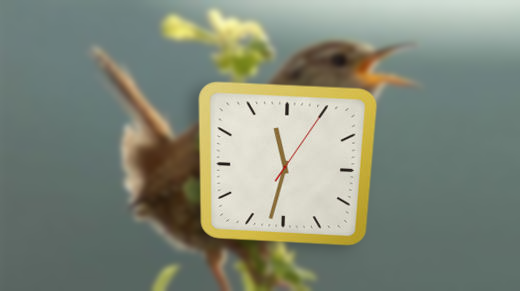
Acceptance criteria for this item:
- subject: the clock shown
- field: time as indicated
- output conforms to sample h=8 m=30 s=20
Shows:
h=11 m=32 s=5
